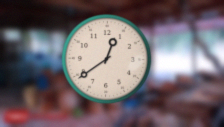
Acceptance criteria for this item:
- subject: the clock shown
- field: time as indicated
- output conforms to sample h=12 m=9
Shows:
h=12 m=39
